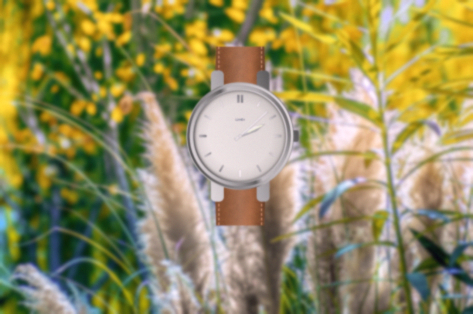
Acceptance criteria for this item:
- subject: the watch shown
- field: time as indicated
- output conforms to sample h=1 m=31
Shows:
h=2 m=8
